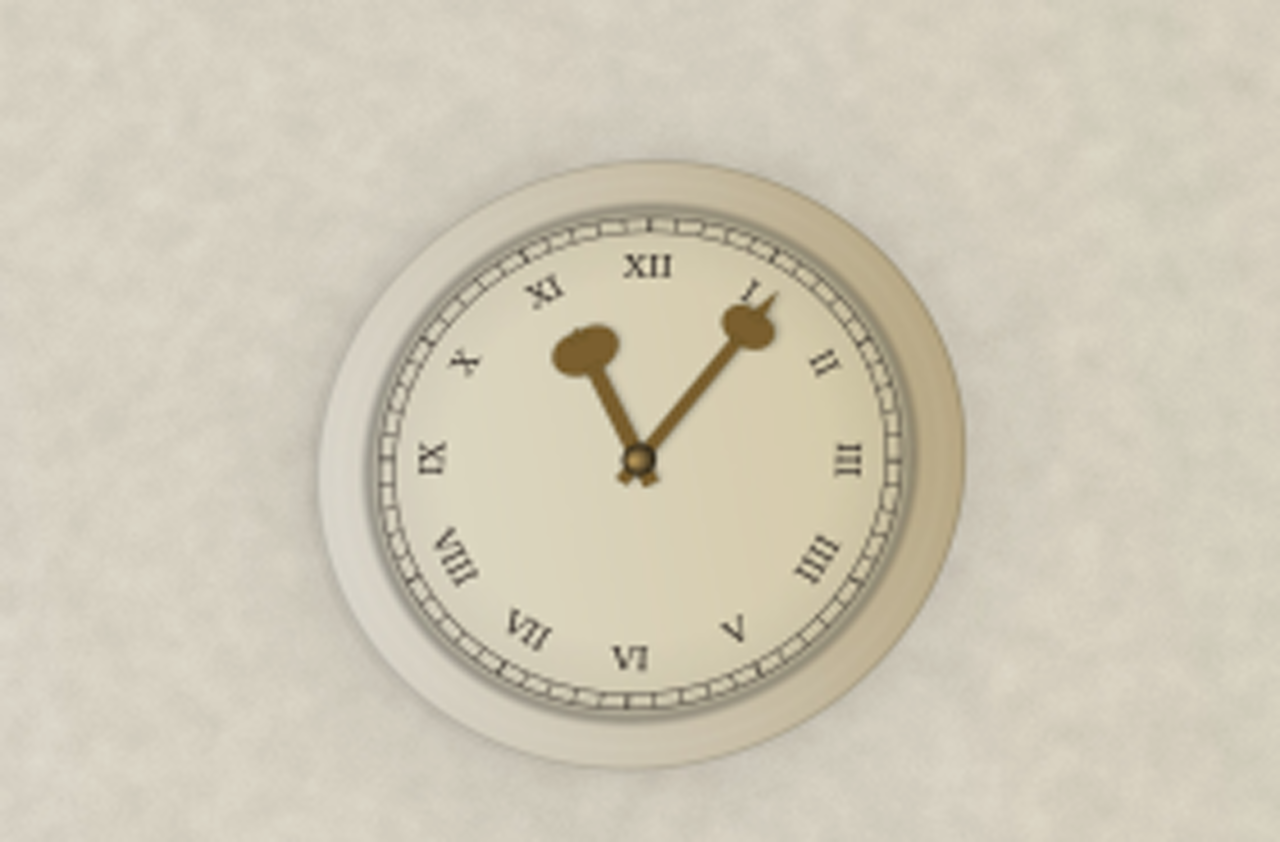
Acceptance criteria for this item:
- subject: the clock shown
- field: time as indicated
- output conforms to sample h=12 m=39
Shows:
h=11 m=6
